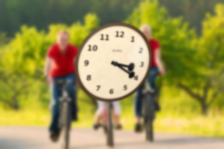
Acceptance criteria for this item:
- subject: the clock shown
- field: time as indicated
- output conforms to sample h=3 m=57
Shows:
h=3 m=20
